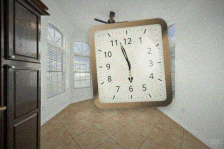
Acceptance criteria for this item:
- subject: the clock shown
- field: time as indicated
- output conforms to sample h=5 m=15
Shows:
h=5 m=57
